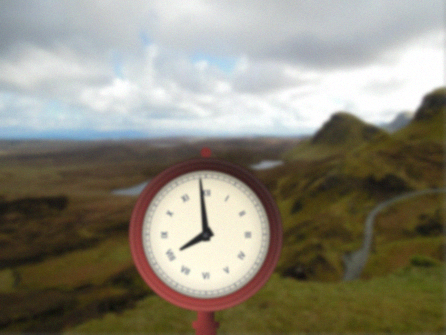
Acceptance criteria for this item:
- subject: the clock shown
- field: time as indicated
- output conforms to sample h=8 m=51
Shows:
h=7 m=59
